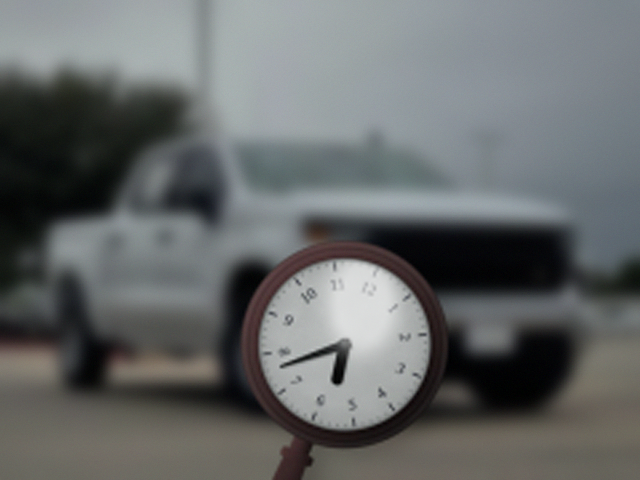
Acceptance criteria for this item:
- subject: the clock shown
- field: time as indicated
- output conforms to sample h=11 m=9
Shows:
h=5 m=38
